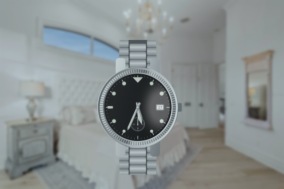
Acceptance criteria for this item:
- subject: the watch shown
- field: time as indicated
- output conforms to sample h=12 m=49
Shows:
h=5 m=34
